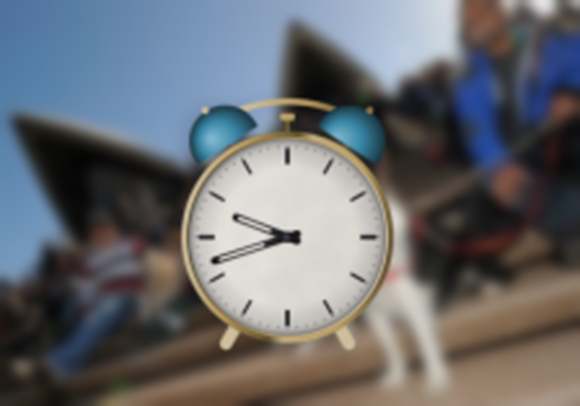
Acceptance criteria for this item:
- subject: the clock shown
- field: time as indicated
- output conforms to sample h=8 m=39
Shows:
h=9 m=42
